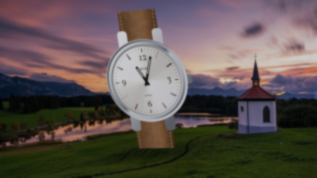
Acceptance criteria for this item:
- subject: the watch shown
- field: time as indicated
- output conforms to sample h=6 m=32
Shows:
h=11 m=3
